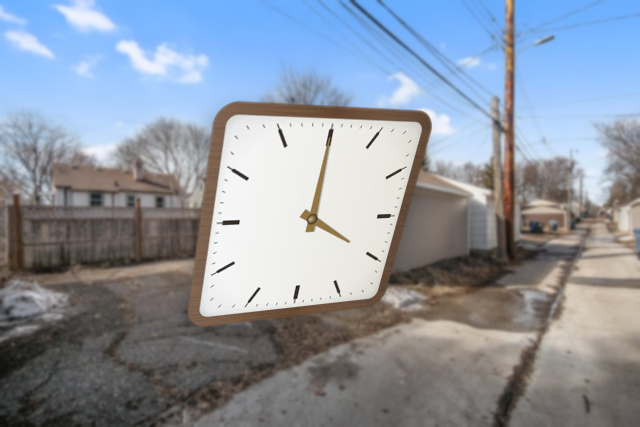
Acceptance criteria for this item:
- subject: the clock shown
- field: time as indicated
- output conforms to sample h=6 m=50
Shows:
h=4 m=0
